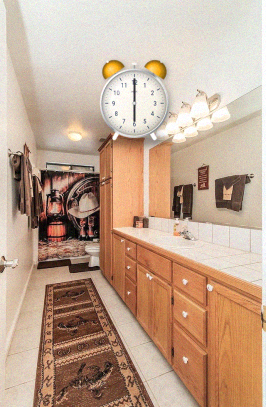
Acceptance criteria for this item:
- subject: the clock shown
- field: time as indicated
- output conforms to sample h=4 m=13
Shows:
h=6 m=0
